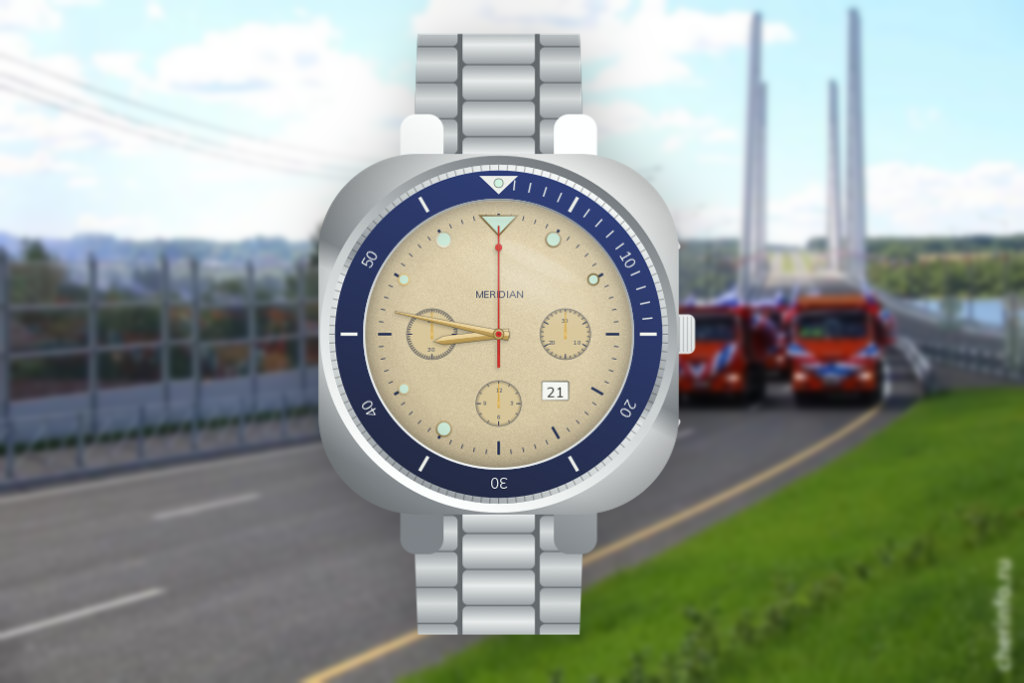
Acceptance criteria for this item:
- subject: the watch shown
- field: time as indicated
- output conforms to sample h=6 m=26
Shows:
h=8 m=47
